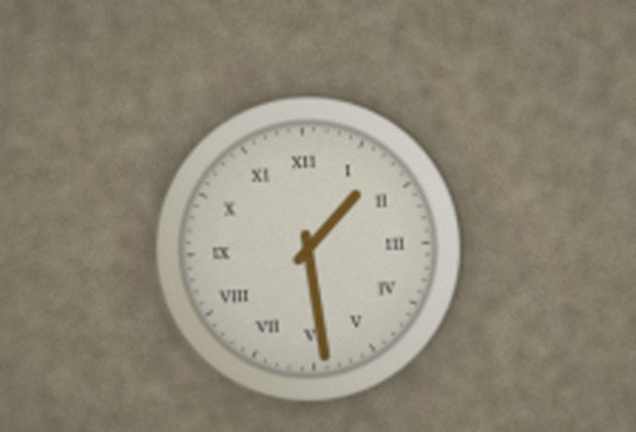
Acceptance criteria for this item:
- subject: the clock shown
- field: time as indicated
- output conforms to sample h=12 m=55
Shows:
h=1 m=29
